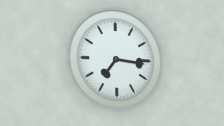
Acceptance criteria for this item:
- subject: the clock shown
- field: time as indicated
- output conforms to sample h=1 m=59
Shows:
h=7 m=16
